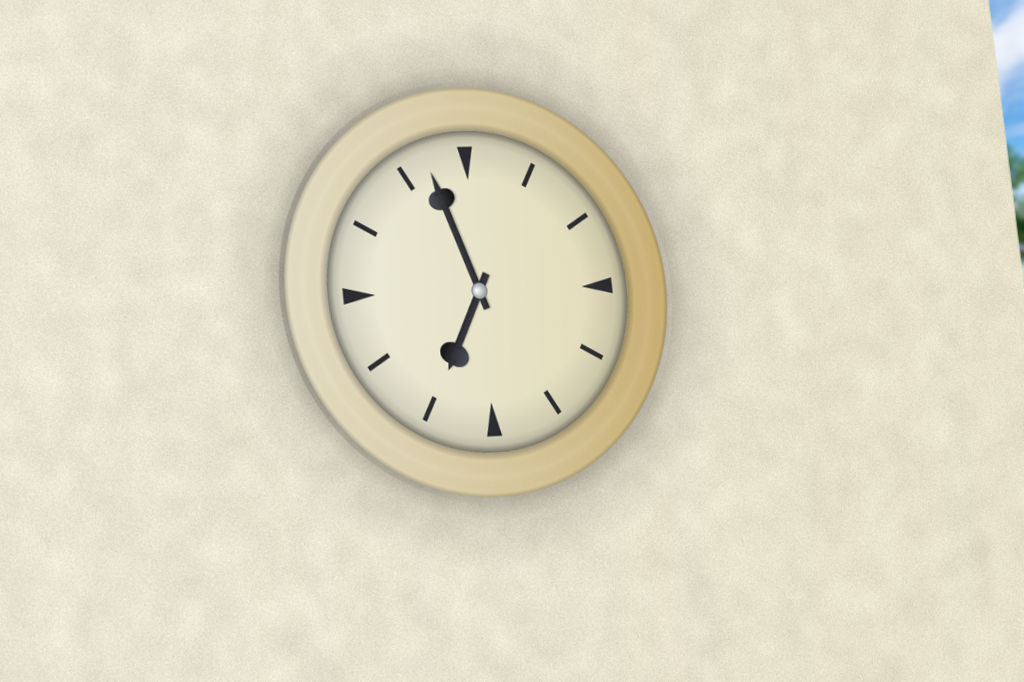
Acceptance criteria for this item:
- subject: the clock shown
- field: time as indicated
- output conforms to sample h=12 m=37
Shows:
h=6 m=57
